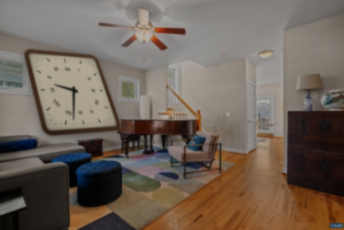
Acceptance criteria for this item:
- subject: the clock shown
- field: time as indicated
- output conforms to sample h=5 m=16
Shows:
h=9 m=33
